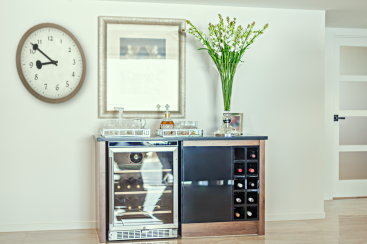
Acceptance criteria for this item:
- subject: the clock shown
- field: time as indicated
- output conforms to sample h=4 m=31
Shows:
h=8 m=52
